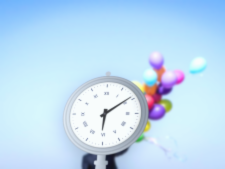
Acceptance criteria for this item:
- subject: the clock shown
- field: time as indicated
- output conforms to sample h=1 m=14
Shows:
h=6 m=9
